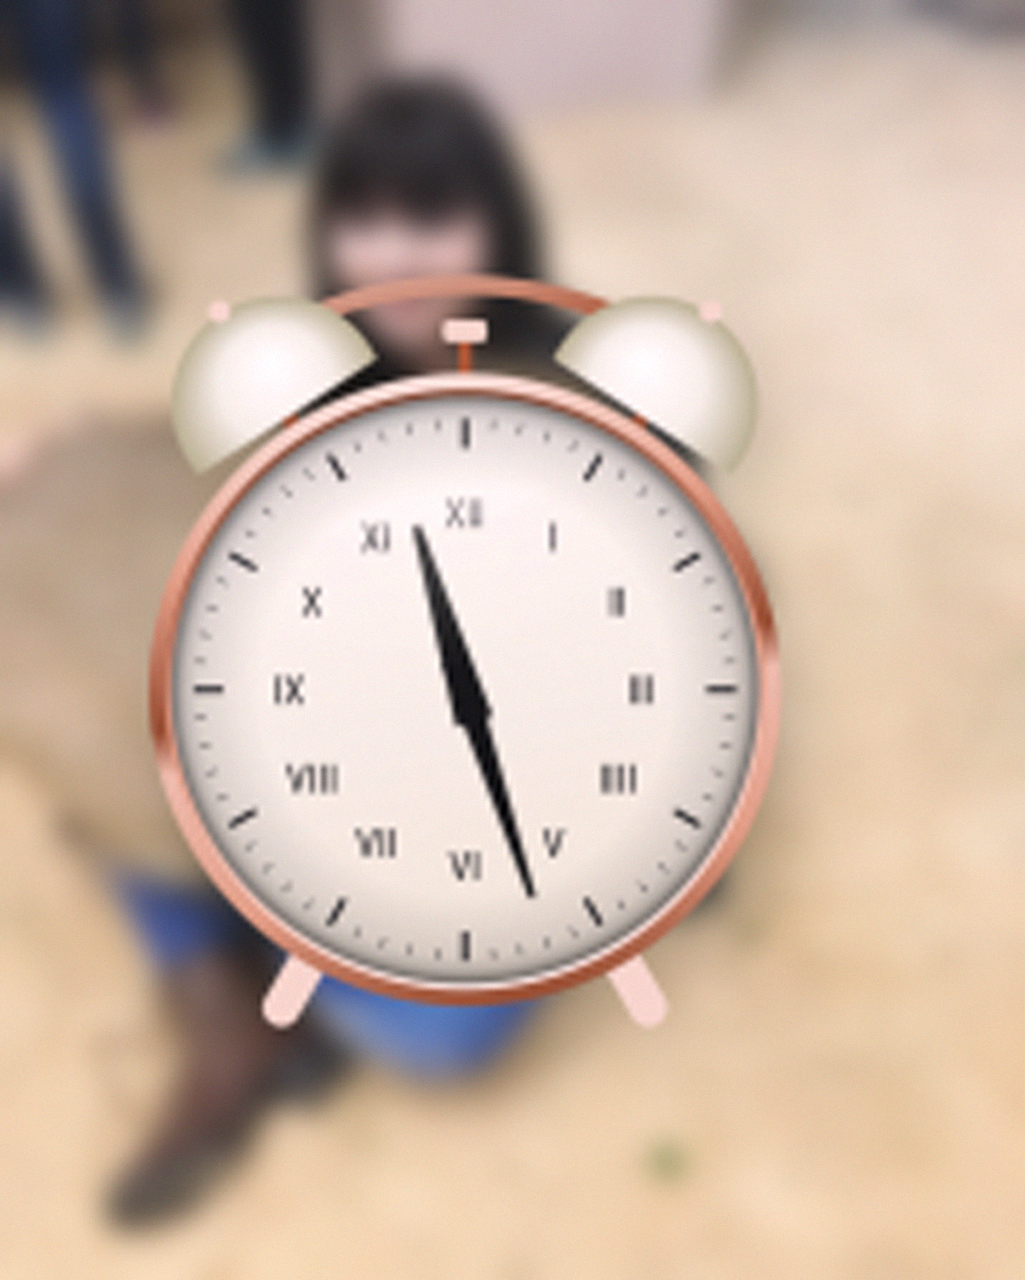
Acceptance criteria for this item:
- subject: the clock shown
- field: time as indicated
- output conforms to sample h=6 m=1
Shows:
h=11 m=27
